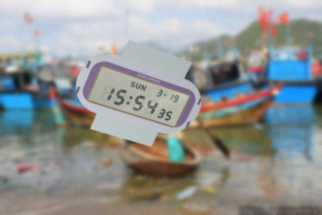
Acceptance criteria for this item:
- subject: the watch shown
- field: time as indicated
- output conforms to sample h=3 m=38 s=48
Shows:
h=15 m=54 s=35
